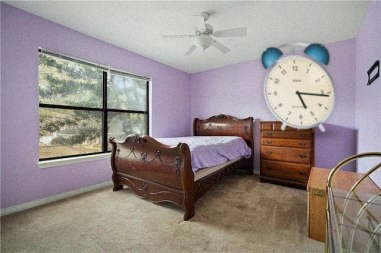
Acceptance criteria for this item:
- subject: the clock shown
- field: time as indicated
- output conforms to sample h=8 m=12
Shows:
h=5 m=16
